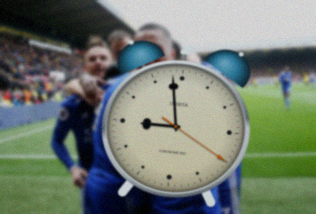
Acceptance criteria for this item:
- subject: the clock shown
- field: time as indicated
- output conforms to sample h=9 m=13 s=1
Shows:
h=8 m=58 s=20
